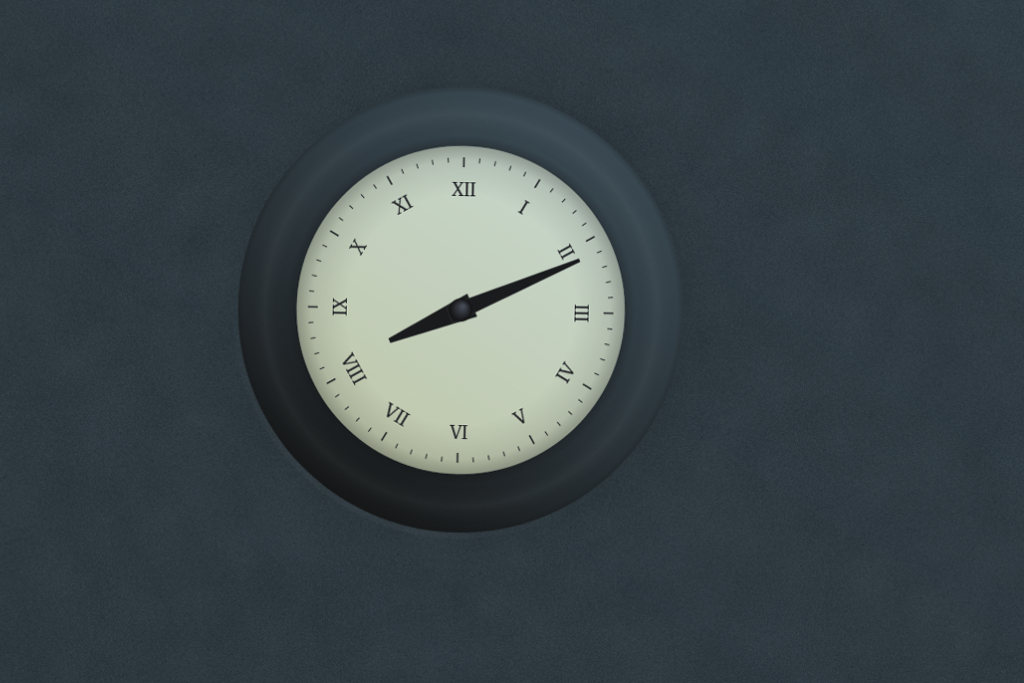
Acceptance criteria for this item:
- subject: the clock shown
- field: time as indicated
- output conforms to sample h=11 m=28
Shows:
h=8 m=11
